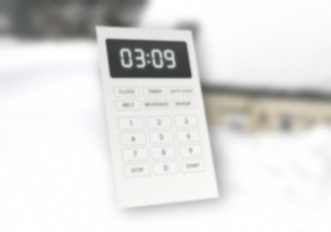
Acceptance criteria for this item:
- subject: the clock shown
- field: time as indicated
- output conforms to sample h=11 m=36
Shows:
h=3 m=9
